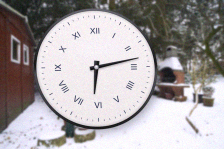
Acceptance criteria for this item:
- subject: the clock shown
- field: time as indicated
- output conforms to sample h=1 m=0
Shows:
h=6 m=13
